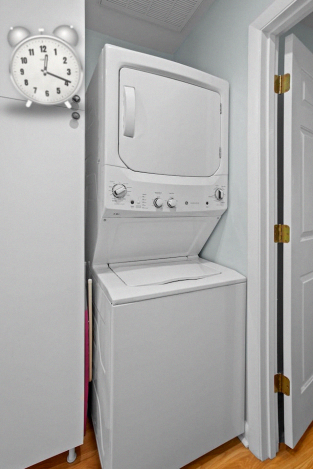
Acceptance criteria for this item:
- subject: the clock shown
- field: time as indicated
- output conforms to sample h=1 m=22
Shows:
h=12 m=19
